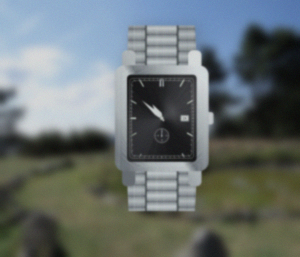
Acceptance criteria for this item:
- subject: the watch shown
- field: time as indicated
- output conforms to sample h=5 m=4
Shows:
h=10 m=52
